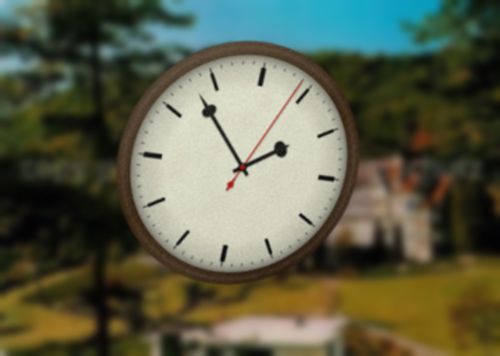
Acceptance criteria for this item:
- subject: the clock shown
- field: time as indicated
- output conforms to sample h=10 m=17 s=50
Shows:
h=1 m=53 s=4
